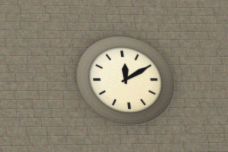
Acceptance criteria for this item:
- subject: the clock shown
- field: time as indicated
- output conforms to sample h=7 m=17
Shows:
h=12 m=10
